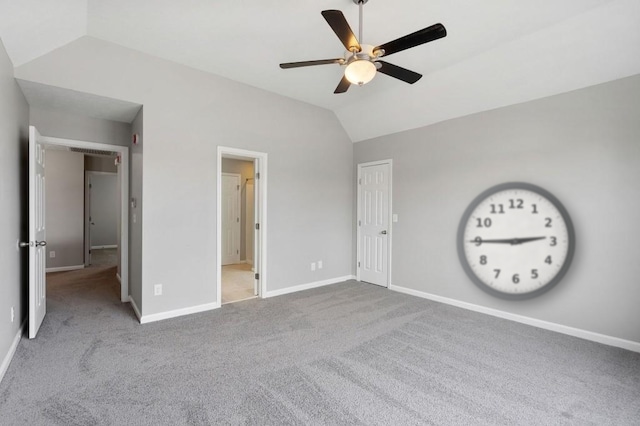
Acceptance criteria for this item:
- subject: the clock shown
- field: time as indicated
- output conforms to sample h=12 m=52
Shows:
h=2 m=45
